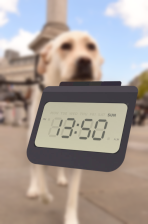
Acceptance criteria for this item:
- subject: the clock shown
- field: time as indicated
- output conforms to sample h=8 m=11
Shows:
h=13 m=50
